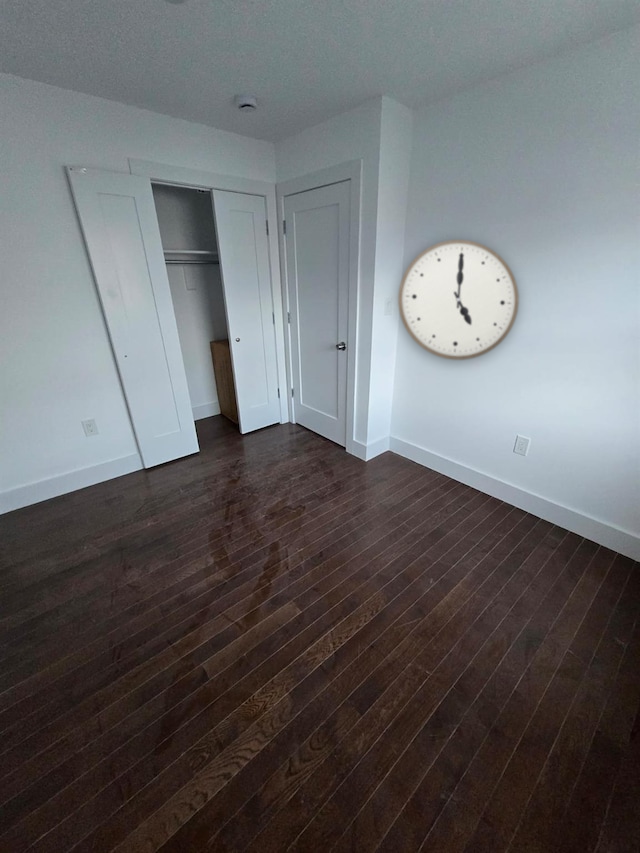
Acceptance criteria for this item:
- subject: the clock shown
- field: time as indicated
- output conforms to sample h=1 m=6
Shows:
h=5 m=0
